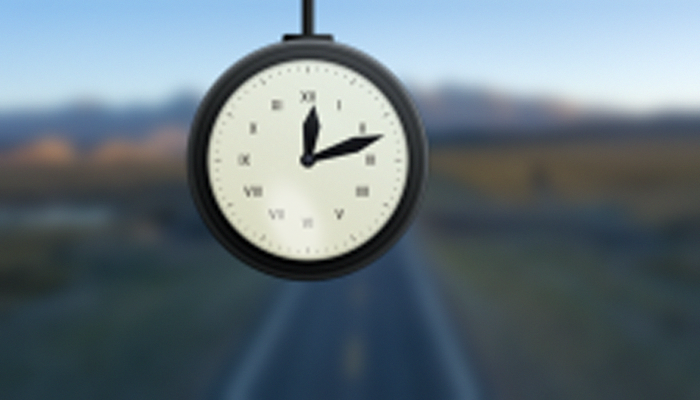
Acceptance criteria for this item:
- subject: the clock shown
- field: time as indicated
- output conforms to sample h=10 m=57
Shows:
h=12 m=12
